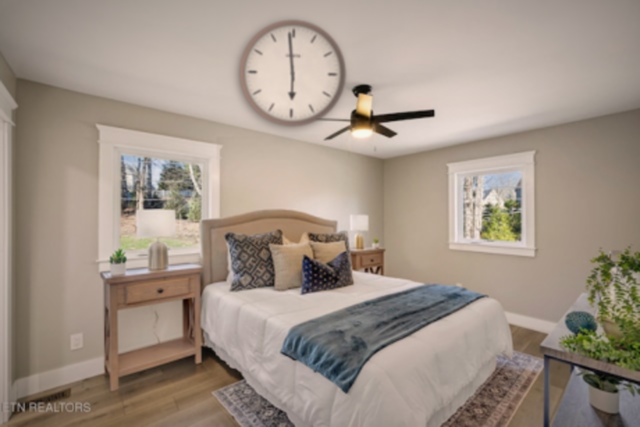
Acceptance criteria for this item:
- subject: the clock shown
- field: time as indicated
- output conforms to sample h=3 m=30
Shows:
h=5 m=59
